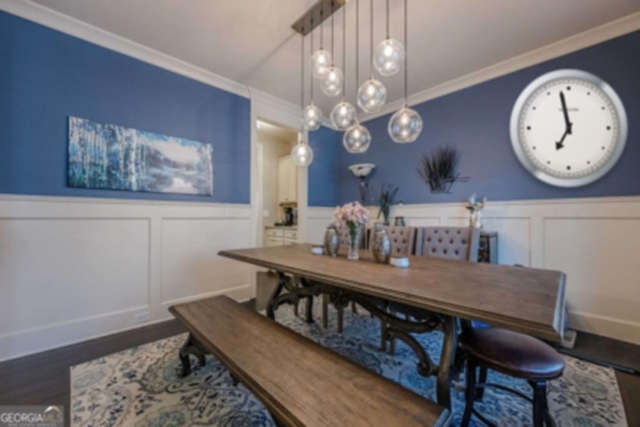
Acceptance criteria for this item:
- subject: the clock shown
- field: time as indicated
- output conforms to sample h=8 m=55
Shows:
h=6 m=58
